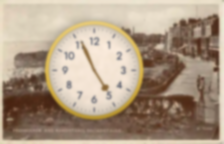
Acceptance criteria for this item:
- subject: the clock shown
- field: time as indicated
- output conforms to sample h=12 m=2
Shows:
h=4 m=56
